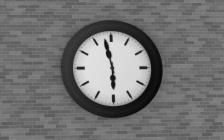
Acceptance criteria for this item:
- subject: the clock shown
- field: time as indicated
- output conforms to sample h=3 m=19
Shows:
h=5 m=58
